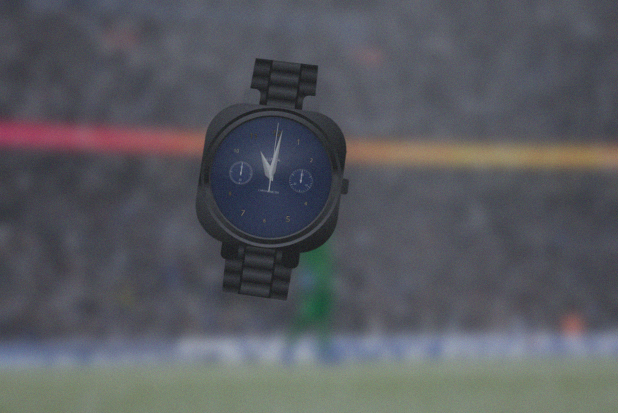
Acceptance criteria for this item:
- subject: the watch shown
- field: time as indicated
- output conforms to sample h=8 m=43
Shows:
h=11 m=1
